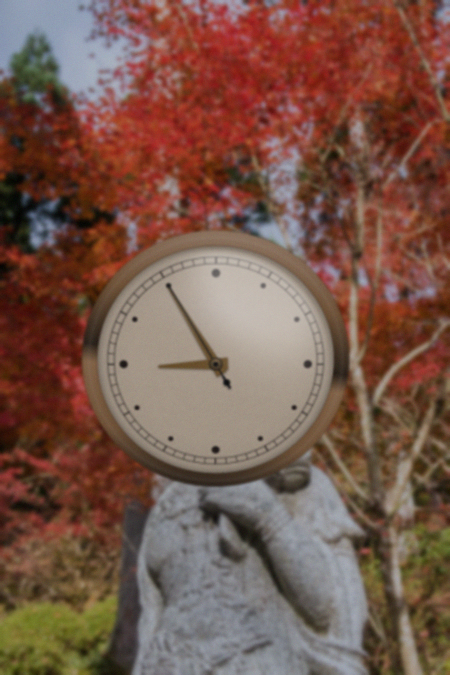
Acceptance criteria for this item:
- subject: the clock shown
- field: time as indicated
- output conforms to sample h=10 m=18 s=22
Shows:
h=8 m=54 s=55
